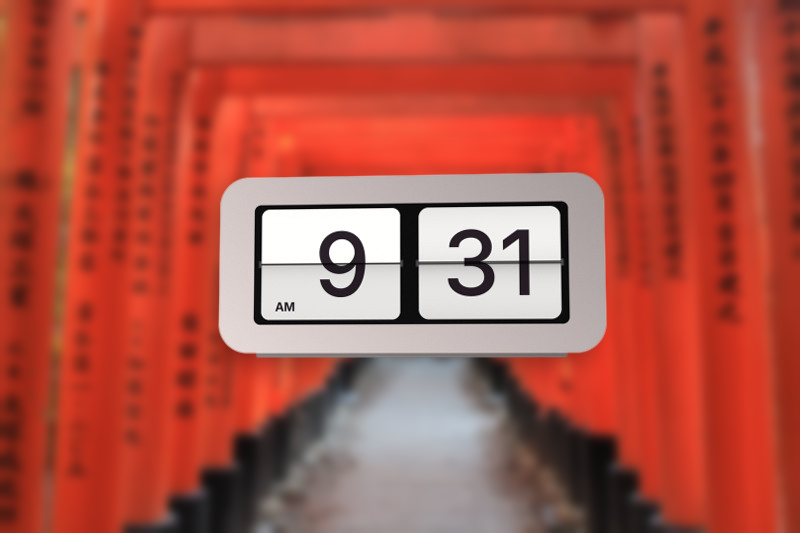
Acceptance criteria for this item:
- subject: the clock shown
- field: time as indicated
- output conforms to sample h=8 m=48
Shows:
h=9 m=31
